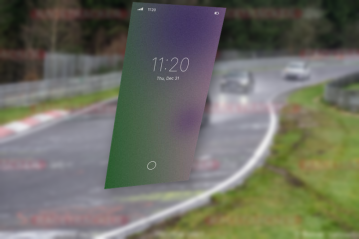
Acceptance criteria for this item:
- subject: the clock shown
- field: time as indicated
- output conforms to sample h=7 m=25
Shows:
h=11 m=20
